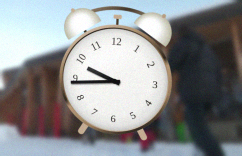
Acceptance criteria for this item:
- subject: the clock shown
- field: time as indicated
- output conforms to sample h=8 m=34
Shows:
h=9 m=44
